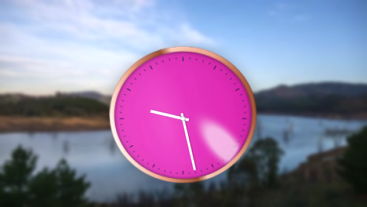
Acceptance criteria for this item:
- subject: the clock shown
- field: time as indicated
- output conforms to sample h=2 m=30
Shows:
h=9 m=28
